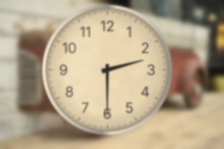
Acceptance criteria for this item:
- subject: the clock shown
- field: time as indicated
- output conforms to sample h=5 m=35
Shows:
h=2 m=30
